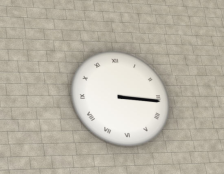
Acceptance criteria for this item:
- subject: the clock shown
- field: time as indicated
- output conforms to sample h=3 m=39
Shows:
h=3 m=16
